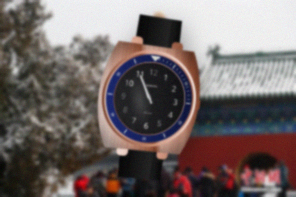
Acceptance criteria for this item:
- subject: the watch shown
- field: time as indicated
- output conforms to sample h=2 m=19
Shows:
h=10 m=55
